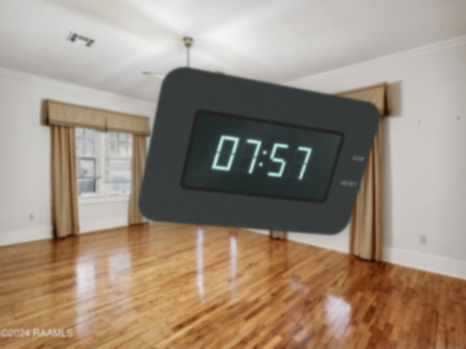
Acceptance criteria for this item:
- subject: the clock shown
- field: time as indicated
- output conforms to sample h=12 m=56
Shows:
h=7 m=57
